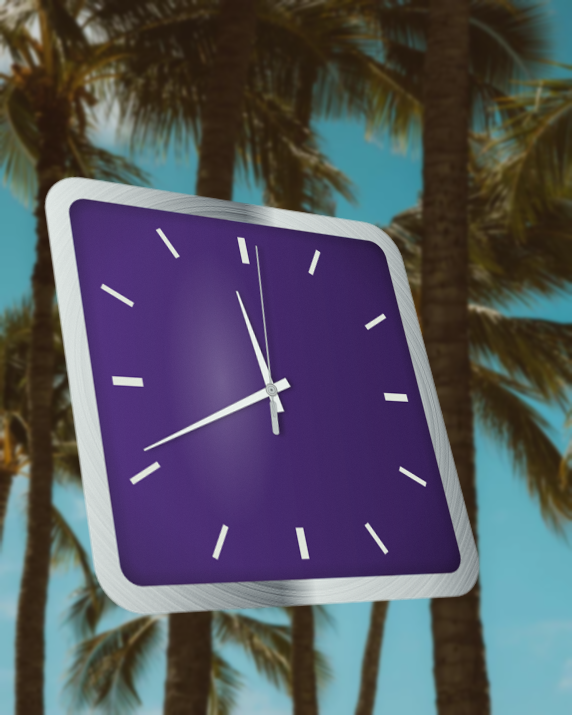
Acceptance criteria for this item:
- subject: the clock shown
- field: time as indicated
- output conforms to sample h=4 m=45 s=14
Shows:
h=11 m=41 s=1
